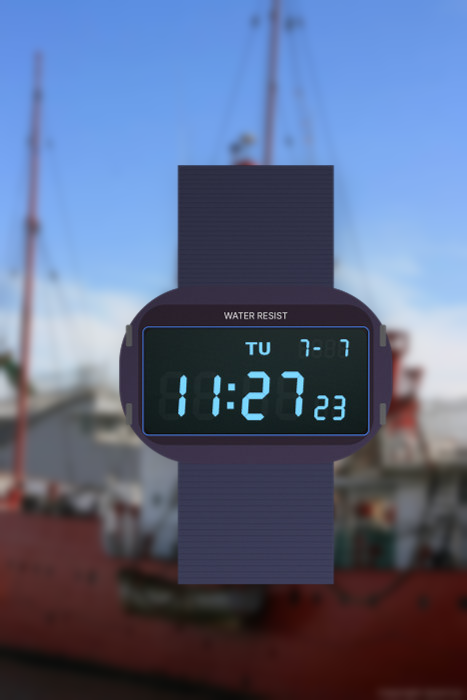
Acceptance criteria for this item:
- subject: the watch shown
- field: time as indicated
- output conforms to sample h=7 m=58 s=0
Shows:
h=11 m=27 s=23
